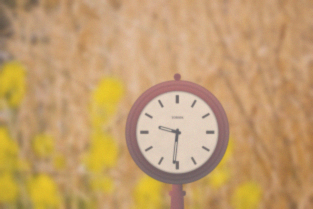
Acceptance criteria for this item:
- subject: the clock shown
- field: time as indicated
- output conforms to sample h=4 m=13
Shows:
h=9 m=31
